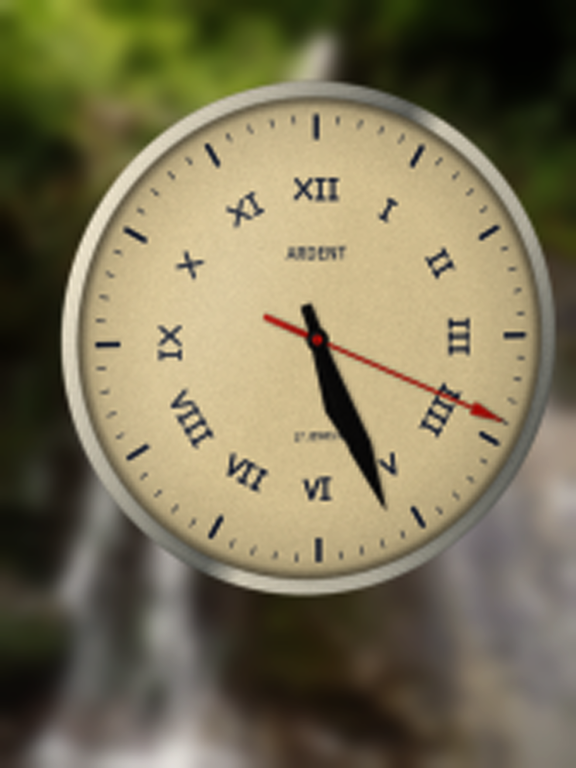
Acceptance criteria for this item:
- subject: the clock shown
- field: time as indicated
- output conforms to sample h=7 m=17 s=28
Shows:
h=5 m=26 s=19
